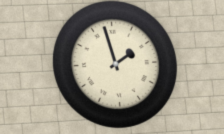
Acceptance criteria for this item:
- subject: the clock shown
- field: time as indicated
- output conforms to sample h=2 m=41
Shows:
h=1 m=58
